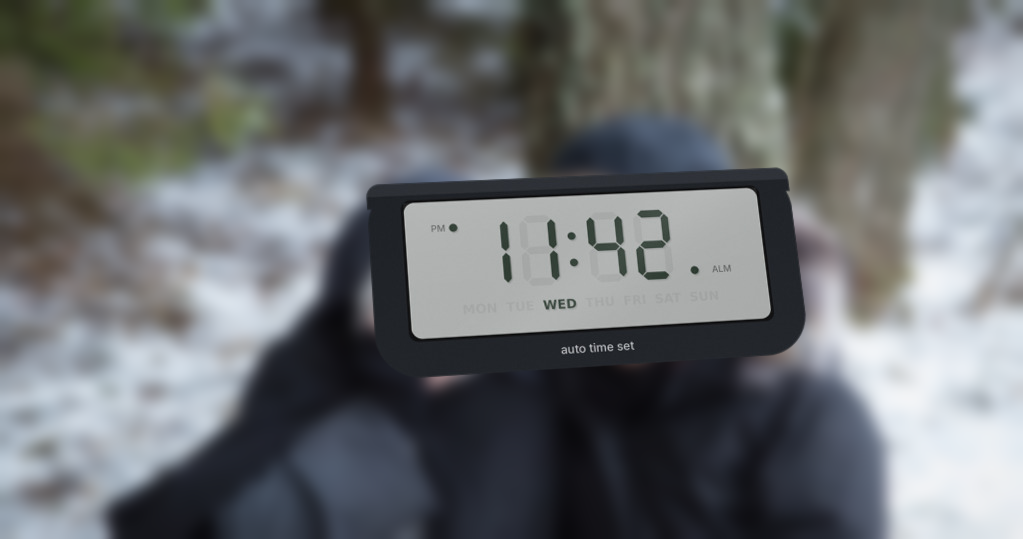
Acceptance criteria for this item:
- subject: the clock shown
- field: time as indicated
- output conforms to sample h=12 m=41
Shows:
h=11 m=42
